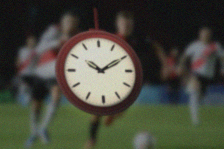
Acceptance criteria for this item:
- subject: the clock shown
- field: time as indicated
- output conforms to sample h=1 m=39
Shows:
h=10 m=10
